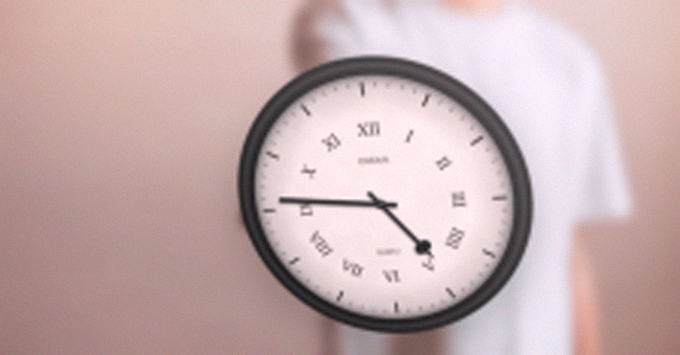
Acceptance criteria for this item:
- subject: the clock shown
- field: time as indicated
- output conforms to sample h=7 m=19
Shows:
h=4 m=46
